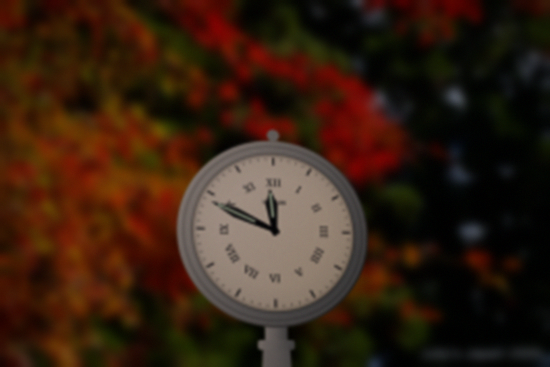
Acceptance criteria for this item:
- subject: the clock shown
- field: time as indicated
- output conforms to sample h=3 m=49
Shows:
h=11 m=49
